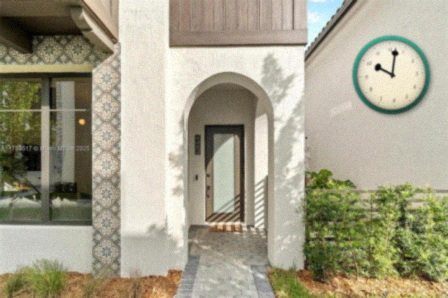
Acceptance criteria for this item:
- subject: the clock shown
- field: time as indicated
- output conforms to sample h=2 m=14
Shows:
h=10 m=2
